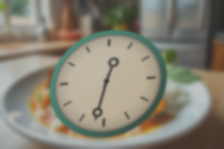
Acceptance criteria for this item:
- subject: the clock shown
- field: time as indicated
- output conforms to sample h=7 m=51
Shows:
h=12 m=32
